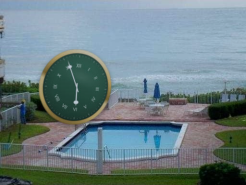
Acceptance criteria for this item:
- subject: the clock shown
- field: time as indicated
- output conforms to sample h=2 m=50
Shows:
h=5 m=56
